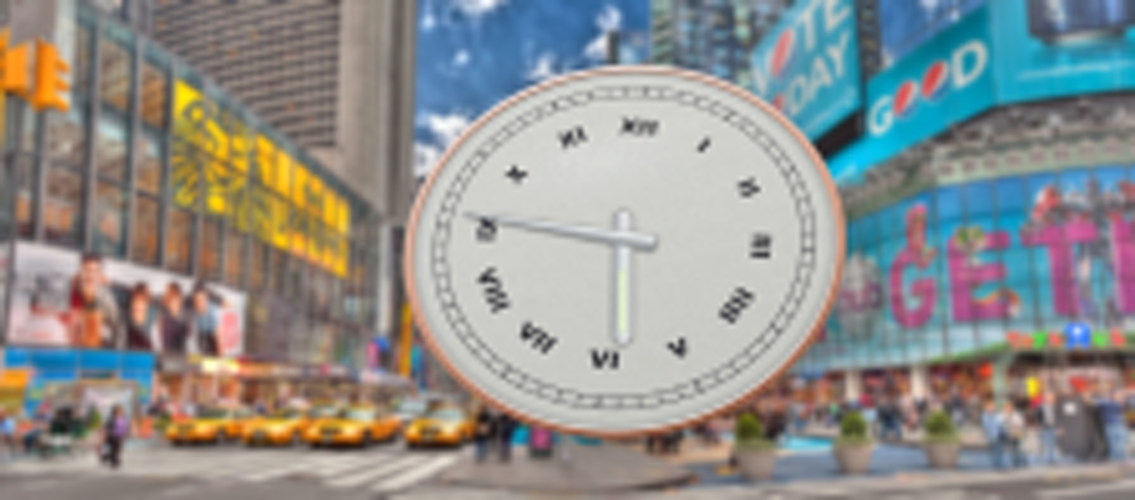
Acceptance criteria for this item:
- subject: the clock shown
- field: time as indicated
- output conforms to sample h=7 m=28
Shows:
h=5 m=46
